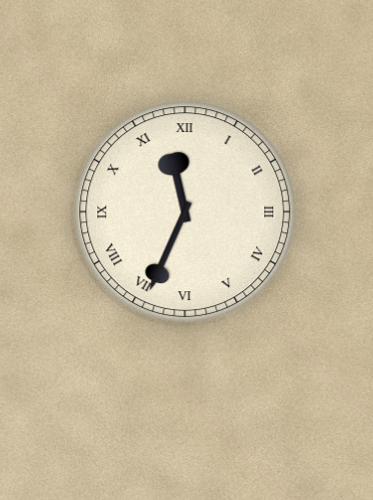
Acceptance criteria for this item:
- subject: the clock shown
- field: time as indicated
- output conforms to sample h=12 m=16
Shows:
h=11 m=34
